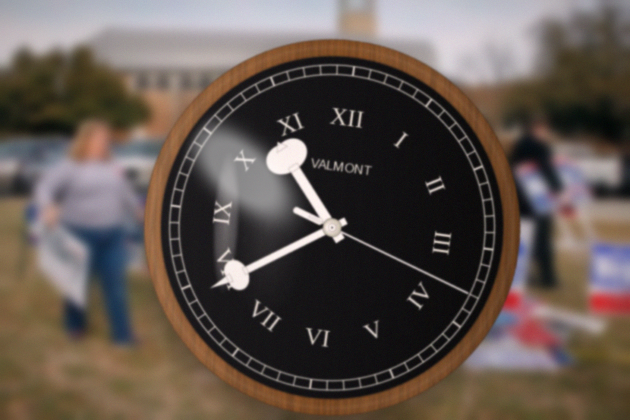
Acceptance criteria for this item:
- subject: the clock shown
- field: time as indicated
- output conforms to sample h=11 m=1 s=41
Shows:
h=10 m=39 s=18
